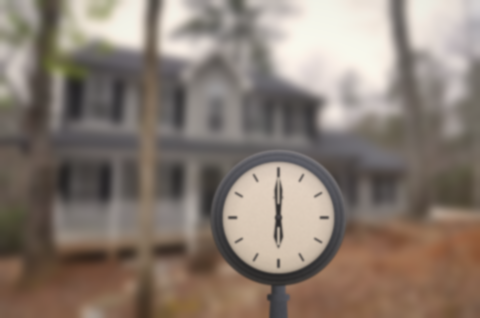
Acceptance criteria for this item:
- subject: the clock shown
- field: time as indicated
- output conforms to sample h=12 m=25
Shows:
h=6 m=0
